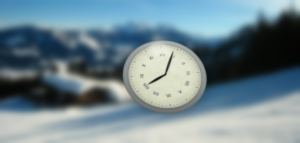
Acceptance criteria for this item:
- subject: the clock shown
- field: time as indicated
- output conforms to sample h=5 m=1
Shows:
h=8 m=4
